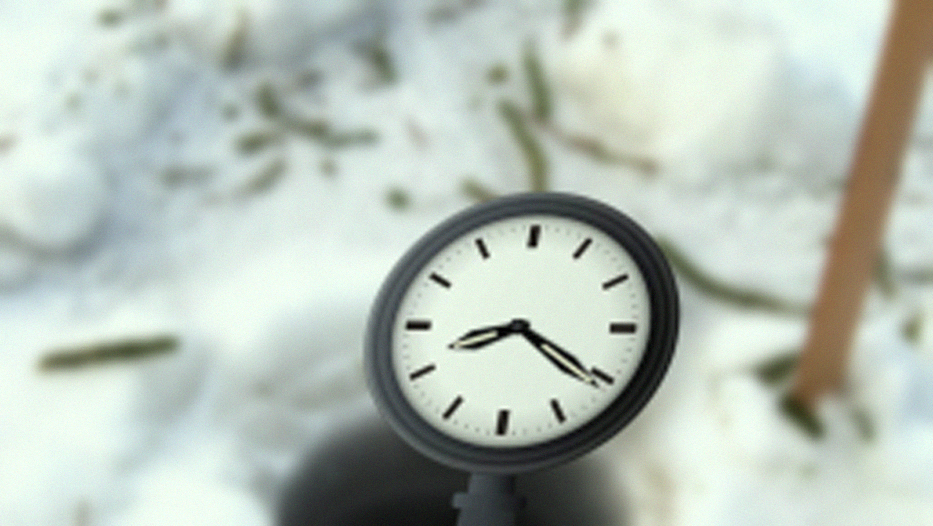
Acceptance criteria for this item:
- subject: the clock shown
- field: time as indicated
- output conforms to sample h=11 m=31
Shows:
h=8 m=21
